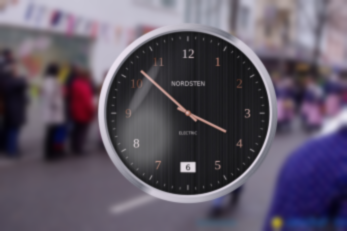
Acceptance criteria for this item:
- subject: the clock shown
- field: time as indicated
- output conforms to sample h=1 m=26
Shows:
h=3 m=52
